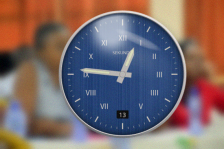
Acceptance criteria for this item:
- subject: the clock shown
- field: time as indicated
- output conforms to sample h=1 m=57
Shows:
h=12 m=46
